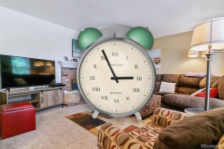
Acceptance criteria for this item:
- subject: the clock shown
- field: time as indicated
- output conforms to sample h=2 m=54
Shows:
h=2 m=56
